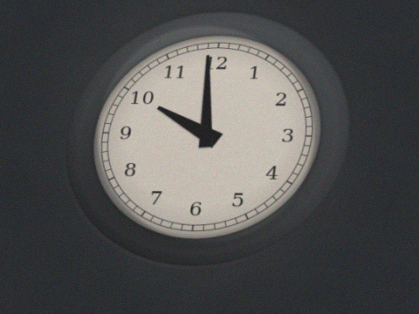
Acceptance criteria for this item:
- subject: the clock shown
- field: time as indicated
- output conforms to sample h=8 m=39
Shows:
h=9 m=59
